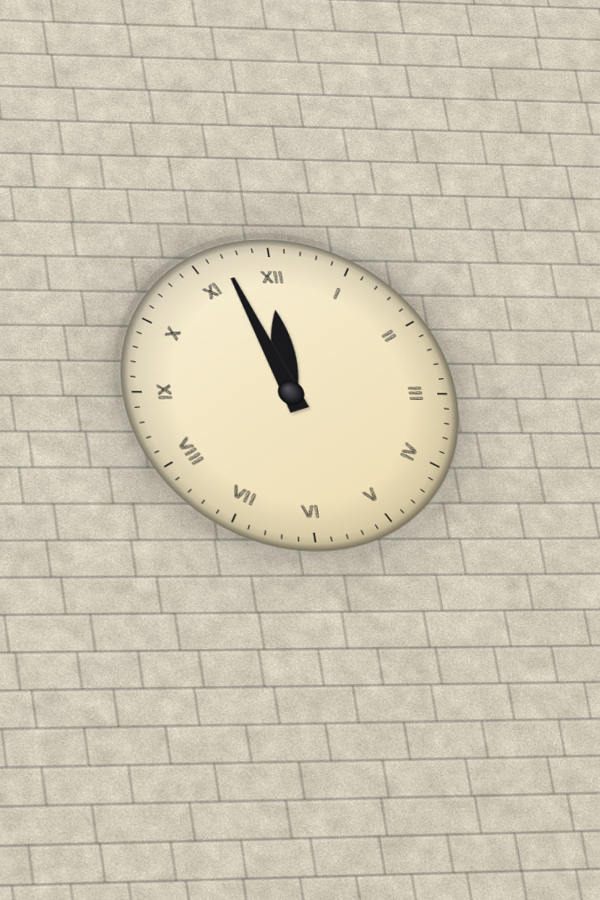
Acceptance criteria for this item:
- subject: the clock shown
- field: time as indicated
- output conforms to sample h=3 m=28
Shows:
h=11 m=57
